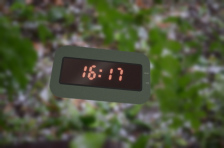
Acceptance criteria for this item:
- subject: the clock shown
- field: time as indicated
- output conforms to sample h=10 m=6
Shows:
h=16 m=17
